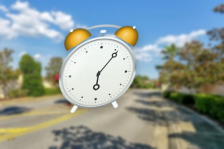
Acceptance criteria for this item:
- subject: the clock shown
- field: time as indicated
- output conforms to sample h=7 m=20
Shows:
h=6 m=6
